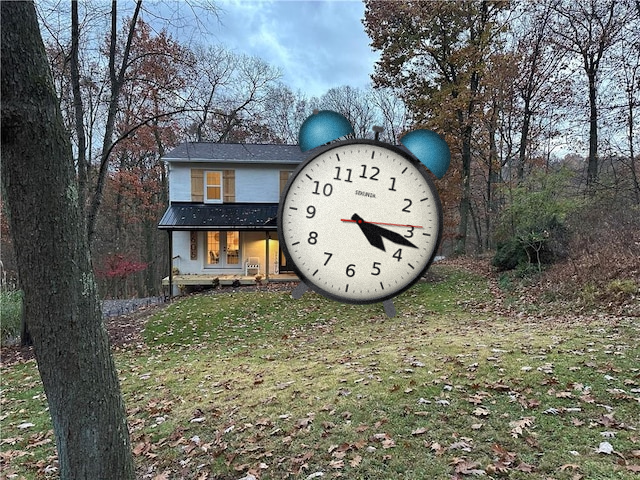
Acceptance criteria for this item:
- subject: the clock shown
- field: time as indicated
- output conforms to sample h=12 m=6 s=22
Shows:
h=4 m=17 s=14
